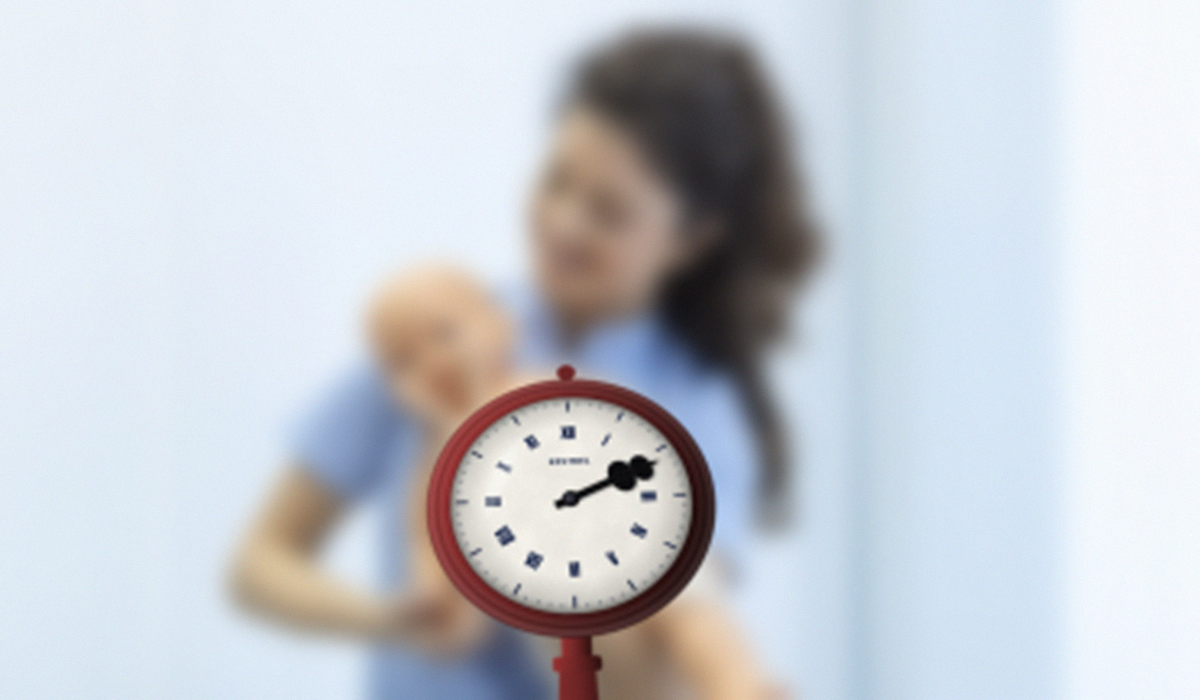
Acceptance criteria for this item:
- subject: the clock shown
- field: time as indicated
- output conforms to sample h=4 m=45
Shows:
h=2 m=11
